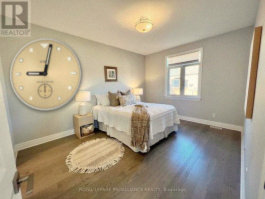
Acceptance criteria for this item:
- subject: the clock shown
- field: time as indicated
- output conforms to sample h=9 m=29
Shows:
h=9 m=2
